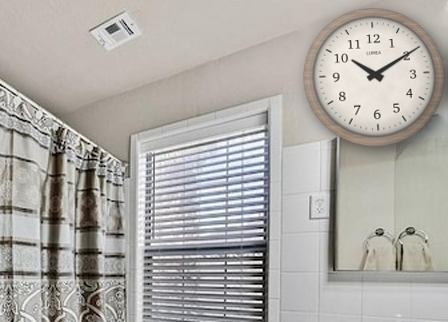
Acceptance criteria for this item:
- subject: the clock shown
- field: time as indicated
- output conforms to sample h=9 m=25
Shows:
h=10 m=10
